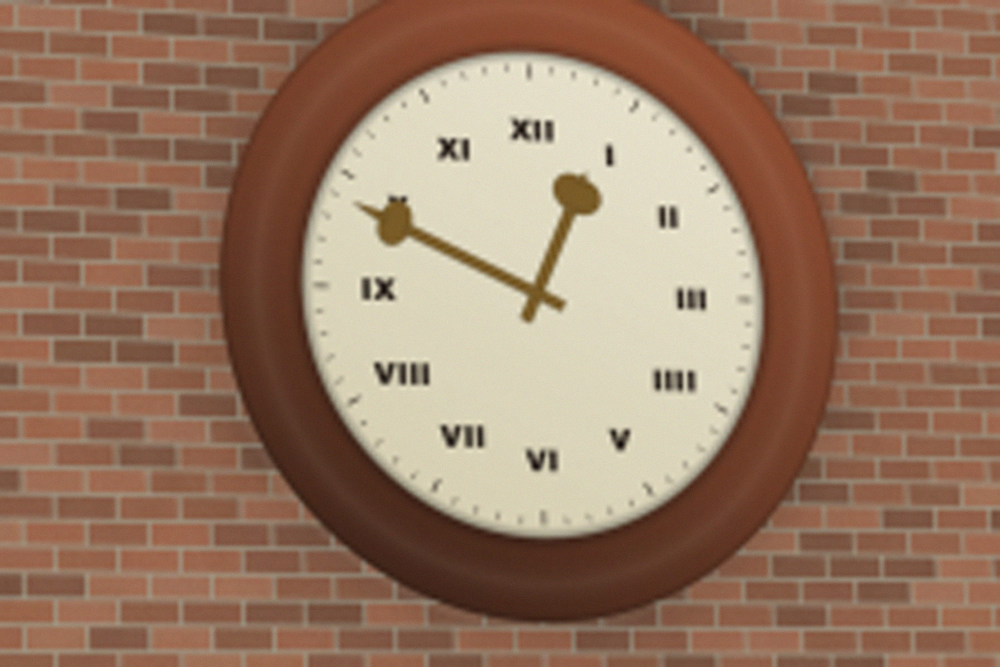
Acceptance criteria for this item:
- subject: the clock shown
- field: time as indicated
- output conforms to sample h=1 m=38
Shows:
h=12 m=49
